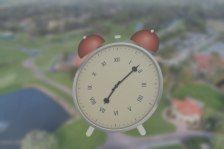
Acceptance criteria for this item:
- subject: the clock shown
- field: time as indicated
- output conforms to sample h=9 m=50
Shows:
h=7 m=8
